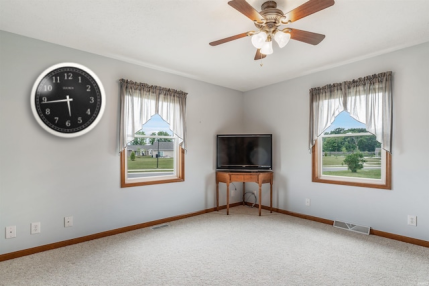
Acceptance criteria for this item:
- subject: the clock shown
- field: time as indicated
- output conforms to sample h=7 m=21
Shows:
h=5 m=44
